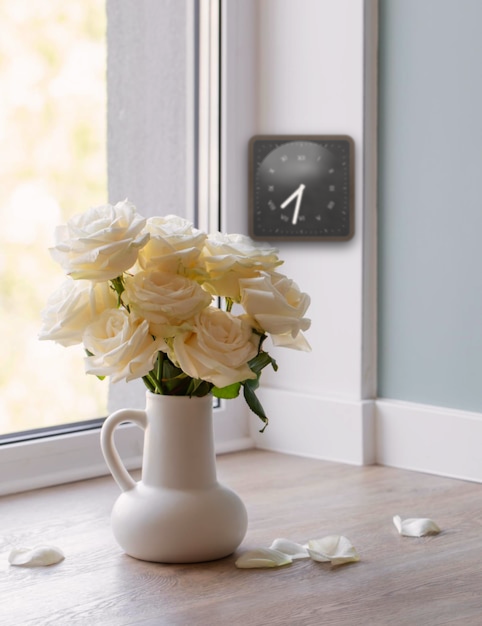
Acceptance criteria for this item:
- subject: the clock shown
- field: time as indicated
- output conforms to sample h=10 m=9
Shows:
h=7 m=32
